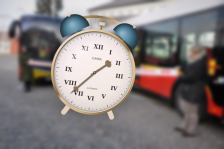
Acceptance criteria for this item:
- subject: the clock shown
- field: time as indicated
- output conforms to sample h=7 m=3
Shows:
h=1 m=37
